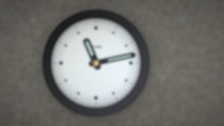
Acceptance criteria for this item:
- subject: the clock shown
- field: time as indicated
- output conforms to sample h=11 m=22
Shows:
h=11 m=13
